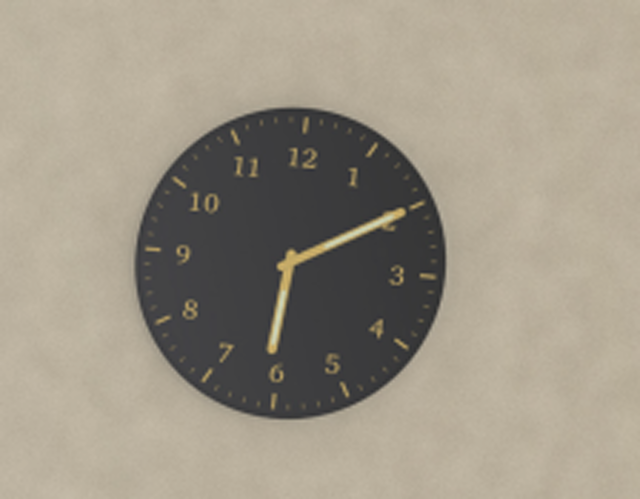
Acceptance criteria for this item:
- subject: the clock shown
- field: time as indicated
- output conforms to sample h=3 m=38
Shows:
h=6 m=10
